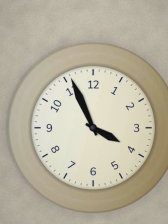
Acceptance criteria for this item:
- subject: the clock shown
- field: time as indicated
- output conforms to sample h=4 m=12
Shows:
h=3 m=56
